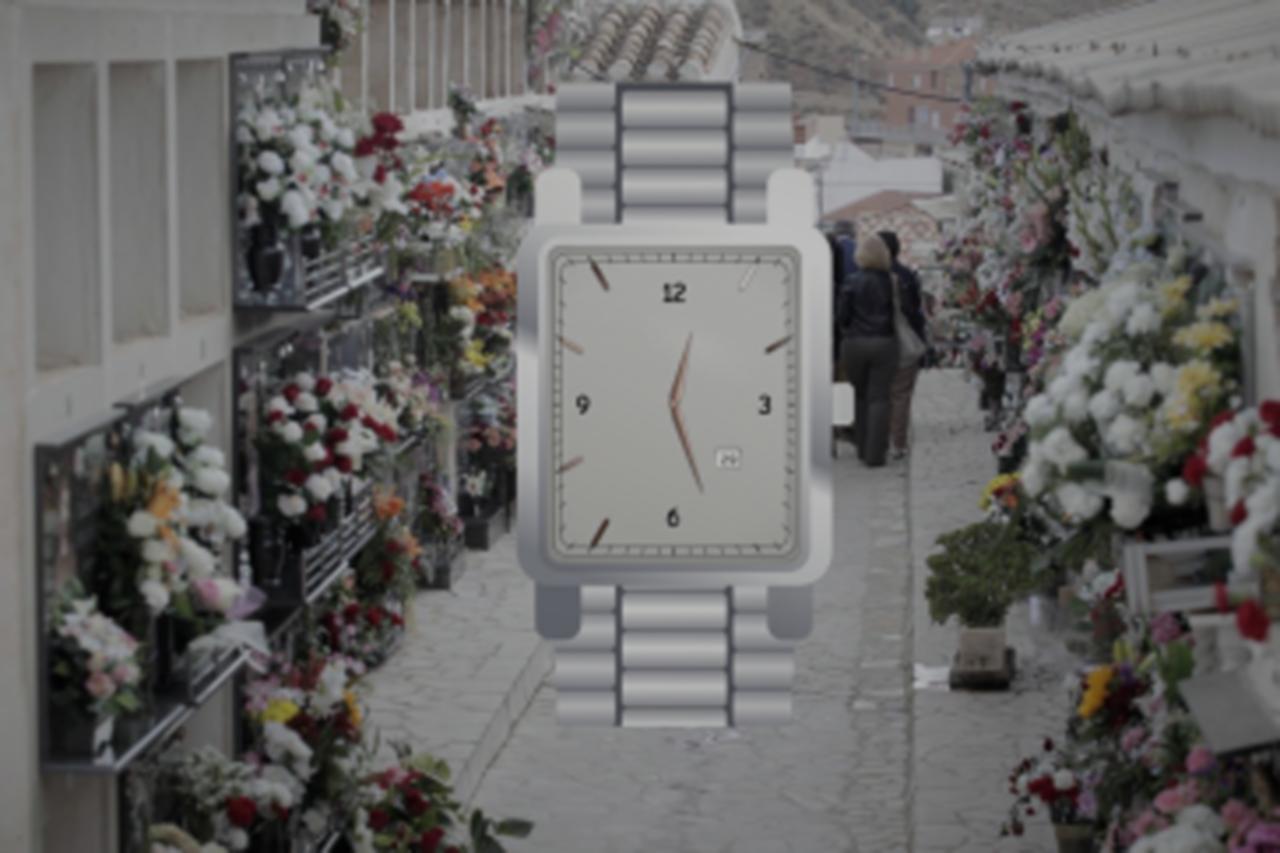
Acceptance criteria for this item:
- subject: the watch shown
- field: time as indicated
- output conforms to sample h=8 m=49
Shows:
h=12 m=27
